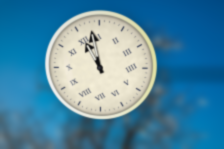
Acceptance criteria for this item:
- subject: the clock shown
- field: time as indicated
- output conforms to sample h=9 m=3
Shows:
h=12 m=3
